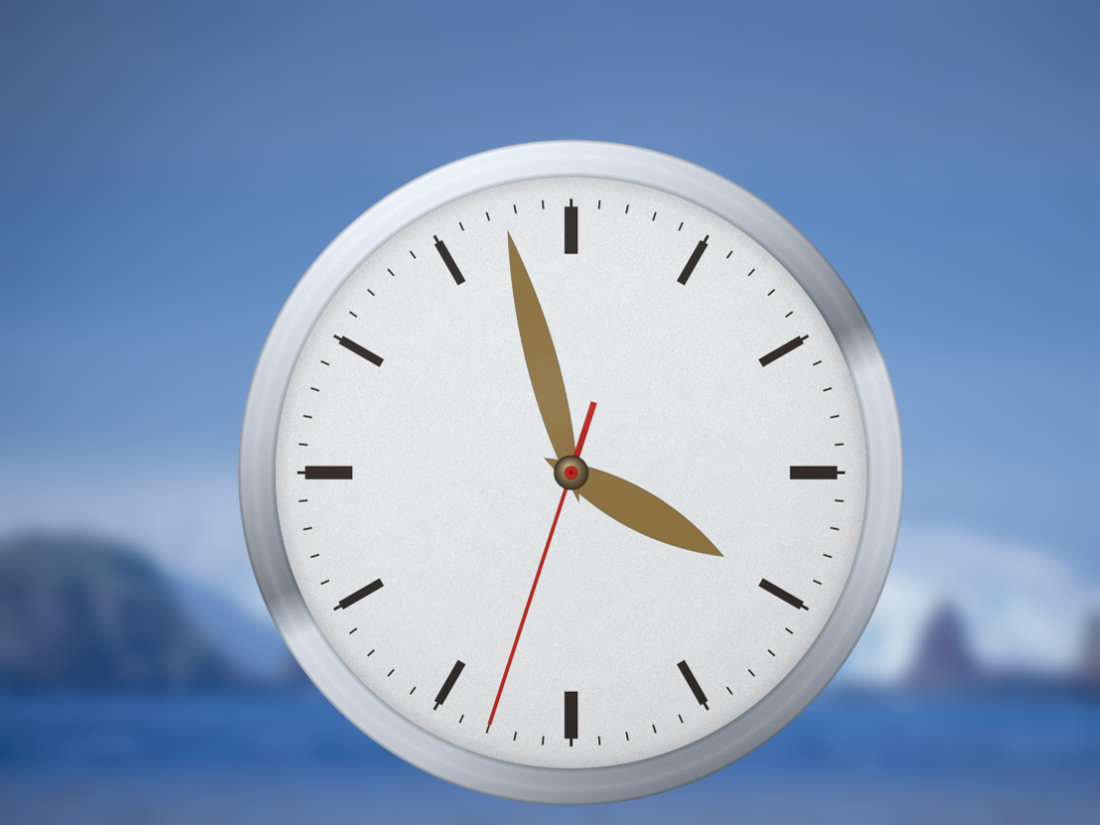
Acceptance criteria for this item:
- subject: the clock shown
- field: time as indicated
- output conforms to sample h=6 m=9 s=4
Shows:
h=3 m=57 s=33
